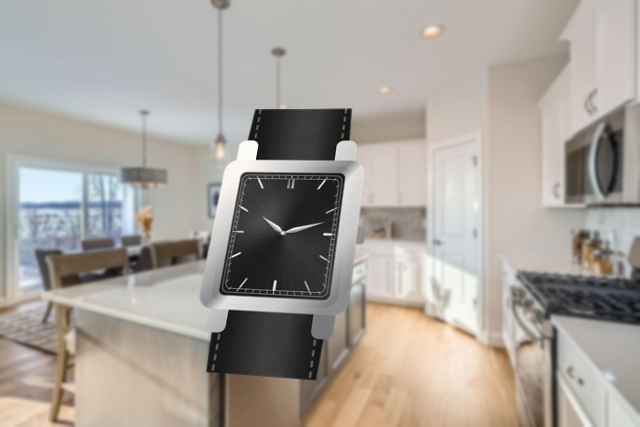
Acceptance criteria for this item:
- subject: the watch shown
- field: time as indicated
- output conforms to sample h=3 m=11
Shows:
h=10 m=12
